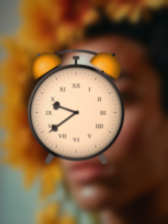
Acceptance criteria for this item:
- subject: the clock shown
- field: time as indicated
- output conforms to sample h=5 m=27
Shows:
h=9 m=39
